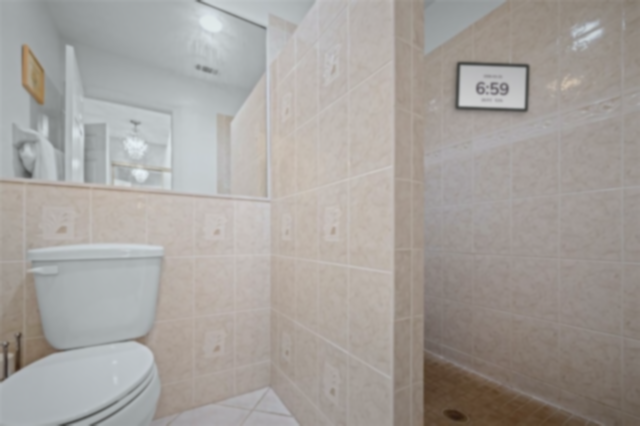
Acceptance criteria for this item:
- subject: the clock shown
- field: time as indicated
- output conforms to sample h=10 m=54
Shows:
h=6 m=59
